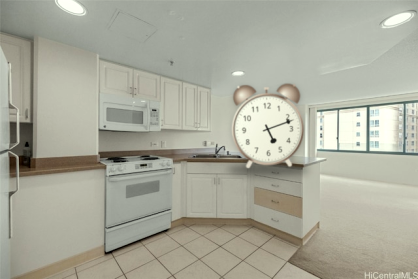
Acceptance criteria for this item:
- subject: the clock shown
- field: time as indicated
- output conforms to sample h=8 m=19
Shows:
h=5 m=12
